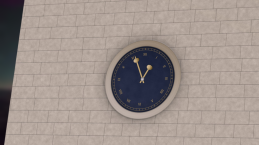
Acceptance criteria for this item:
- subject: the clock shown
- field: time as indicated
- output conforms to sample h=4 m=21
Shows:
h=12 m=56
